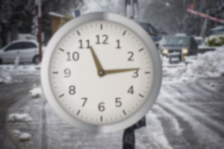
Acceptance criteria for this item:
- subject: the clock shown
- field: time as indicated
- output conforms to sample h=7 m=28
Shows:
h=11 m=14
